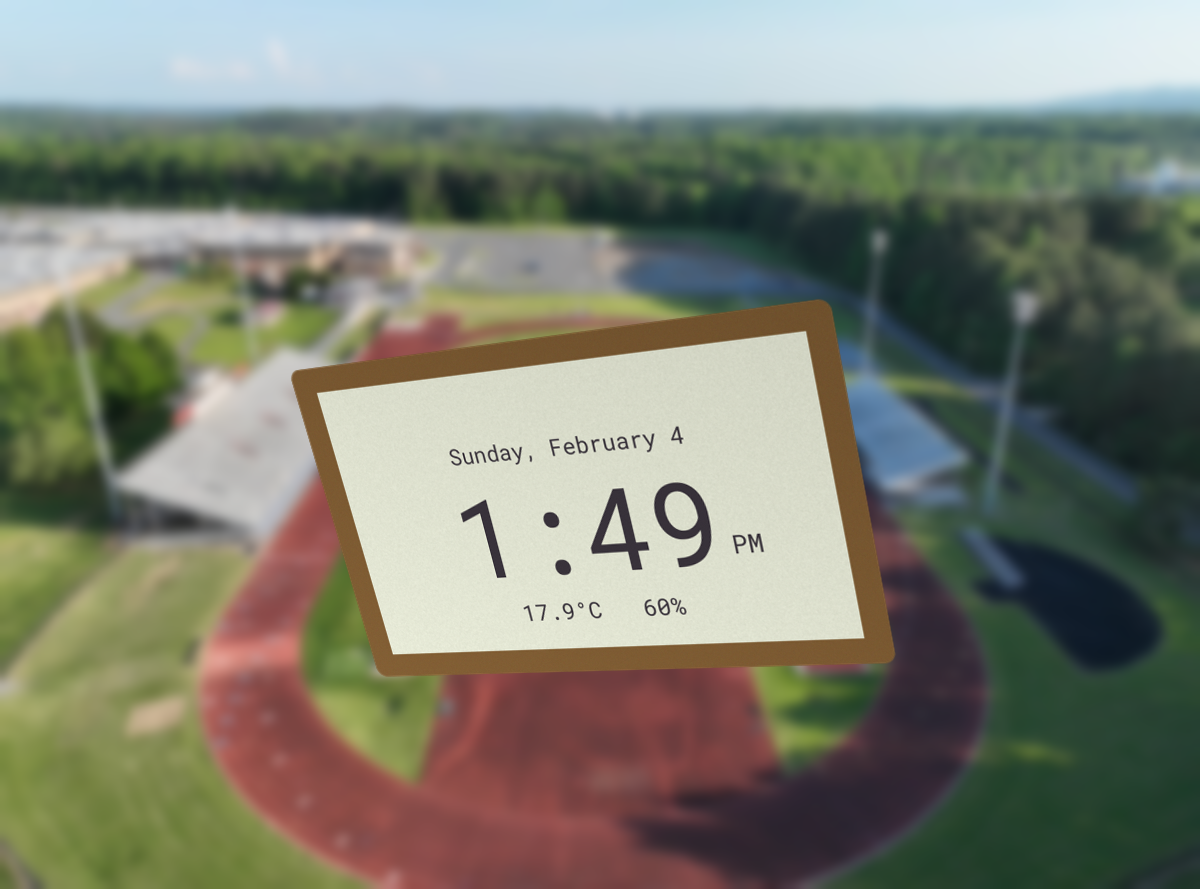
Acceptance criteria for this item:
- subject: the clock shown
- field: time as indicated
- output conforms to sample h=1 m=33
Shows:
h=1 m=49
